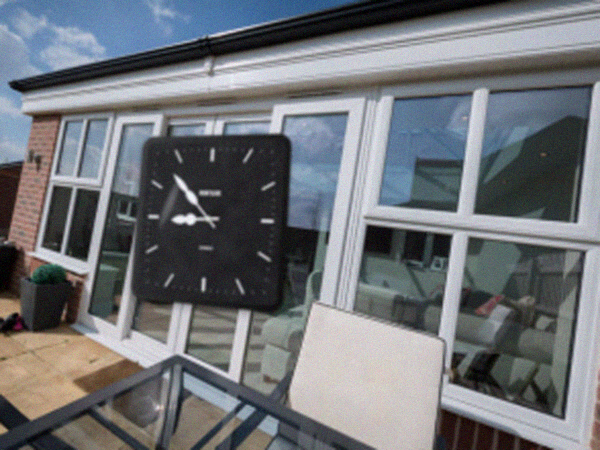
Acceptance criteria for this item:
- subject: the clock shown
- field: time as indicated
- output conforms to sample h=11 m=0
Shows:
h=8 m=53
